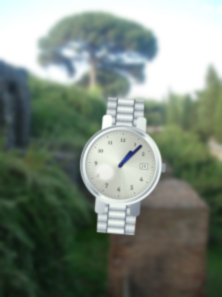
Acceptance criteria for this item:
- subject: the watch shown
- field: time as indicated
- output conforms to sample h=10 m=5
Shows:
h=1 m=7
